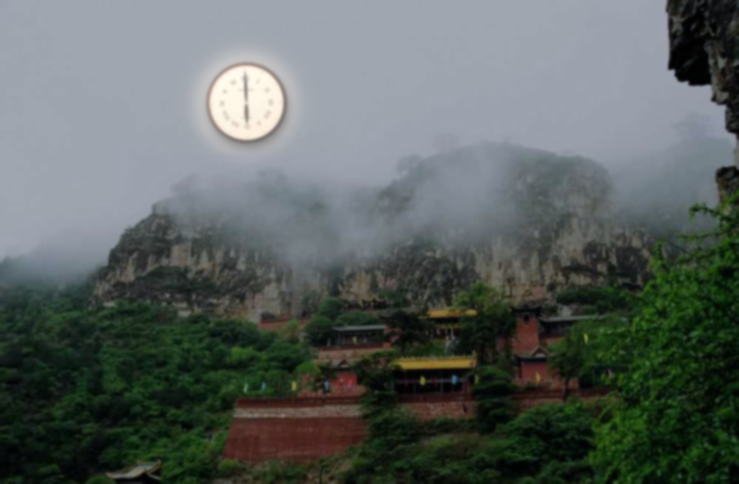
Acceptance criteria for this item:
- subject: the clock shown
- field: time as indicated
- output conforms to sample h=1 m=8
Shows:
h=6 m=0
